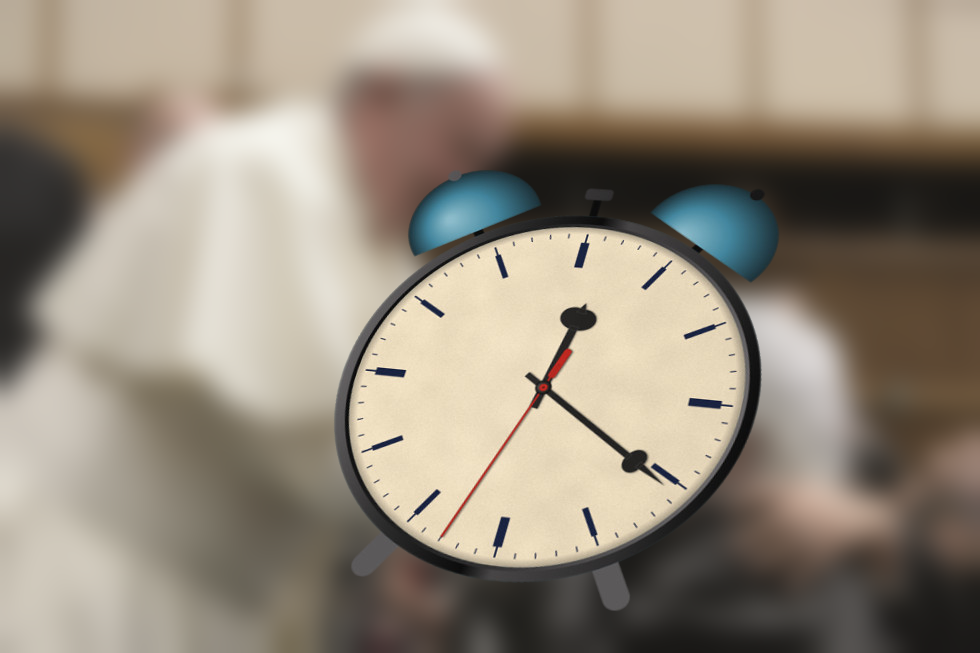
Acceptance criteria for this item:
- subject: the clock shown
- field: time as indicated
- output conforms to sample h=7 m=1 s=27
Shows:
h=12 m=20 s=33
